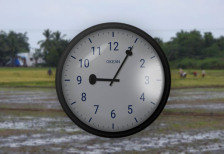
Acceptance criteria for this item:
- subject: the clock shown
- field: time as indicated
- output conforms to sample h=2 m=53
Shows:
h=9 m=5
